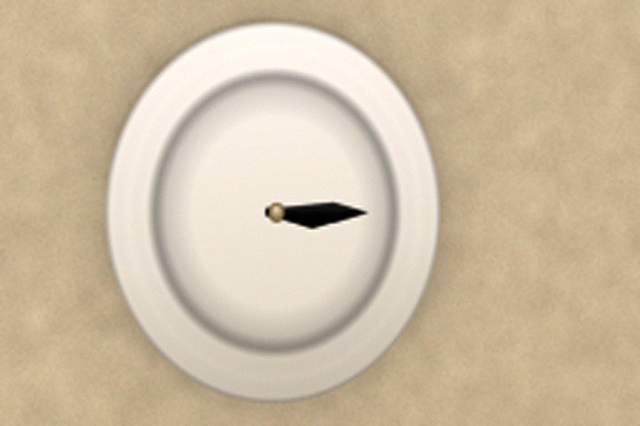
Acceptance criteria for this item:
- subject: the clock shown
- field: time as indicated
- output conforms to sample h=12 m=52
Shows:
h=3 m=15
